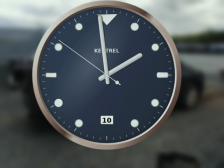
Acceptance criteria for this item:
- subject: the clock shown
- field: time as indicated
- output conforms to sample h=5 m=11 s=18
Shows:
h=1 m=58 s=51
